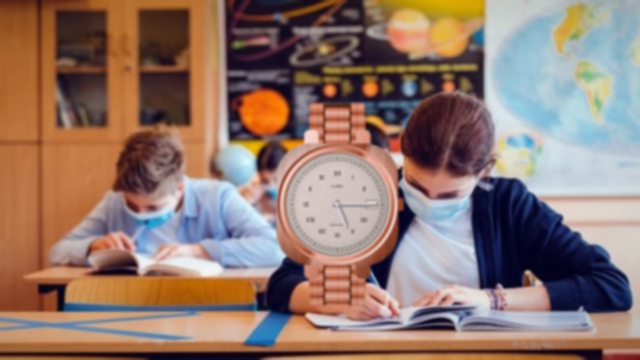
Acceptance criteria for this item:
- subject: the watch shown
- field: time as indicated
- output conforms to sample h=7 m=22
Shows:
h=5 m=15
